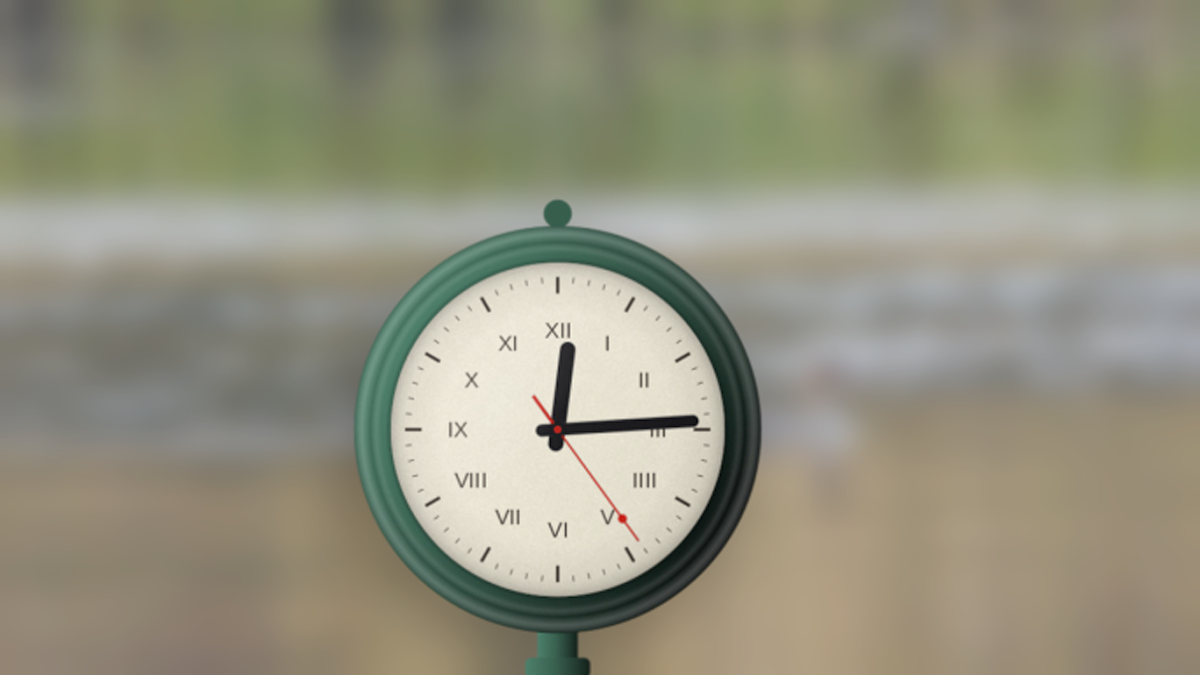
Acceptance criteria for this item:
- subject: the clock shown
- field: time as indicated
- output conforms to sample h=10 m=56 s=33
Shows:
h=12 m=14 s=24
